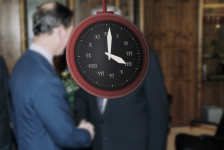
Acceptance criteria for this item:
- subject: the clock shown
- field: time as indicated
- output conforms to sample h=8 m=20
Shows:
h=4 m=1
